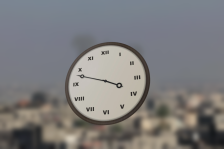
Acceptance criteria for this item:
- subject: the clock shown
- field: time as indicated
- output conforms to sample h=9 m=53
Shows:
h=3 m=48
